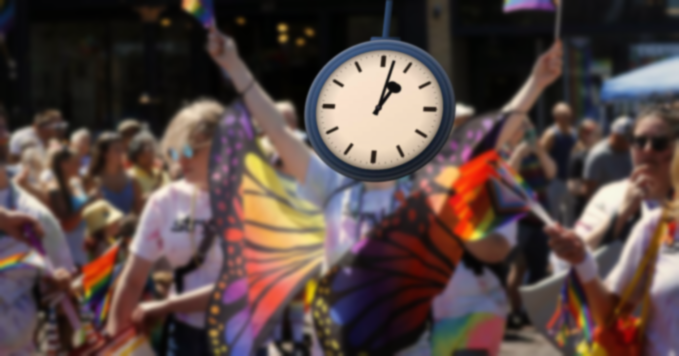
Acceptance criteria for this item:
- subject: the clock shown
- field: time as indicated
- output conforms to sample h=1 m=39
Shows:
h=1 m=2
